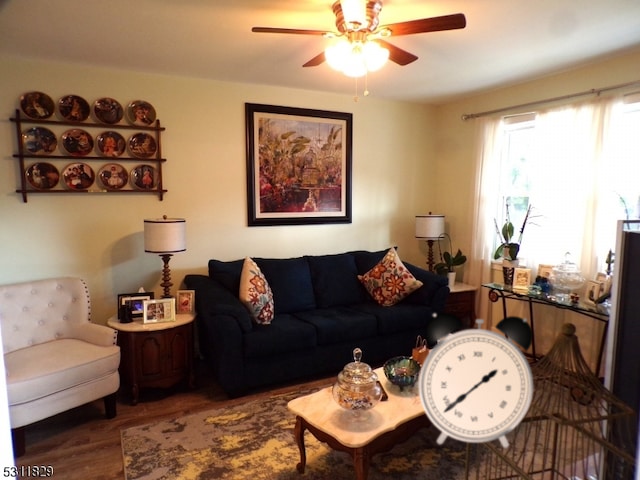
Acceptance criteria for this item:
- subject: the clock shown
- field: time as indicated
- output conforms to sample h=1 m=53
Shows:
h=1 m=38
